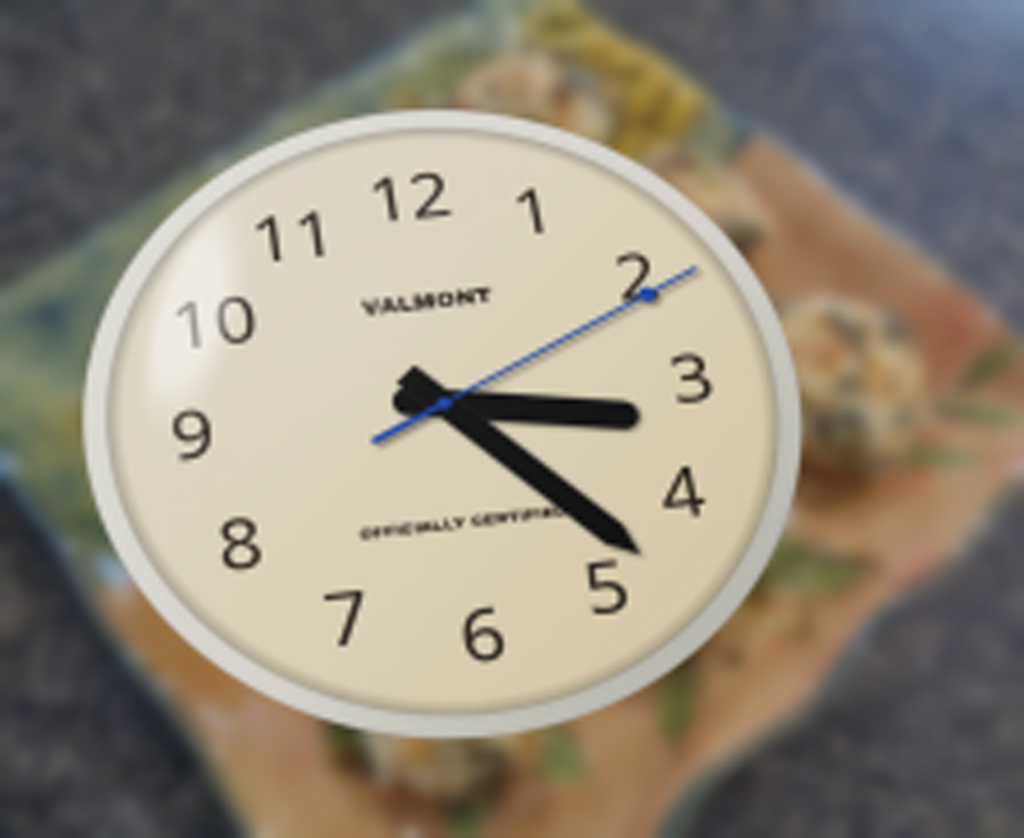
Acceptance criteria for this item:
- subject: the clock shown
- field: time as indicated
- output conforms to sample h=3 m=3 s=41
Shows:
h=3 m=23 s=11
